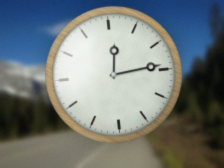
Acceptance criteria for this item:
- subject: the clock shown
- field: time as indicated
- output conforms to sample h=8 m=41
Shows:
h=12 m=14
